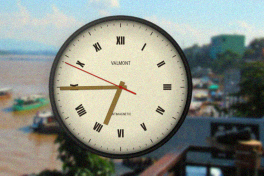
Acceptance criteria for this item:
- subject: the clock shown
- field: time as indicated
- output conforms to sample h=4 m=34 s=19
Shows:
h=6 m=44 s=49
